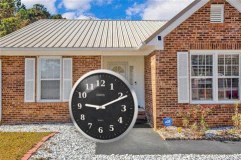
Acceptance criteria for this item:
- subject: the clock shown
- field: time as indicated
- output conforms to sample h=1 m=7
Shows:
h=9 m=11
